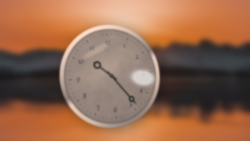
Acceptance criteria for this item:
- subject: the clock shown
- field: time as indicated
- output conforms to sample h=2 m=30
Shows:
h=10 m=24
